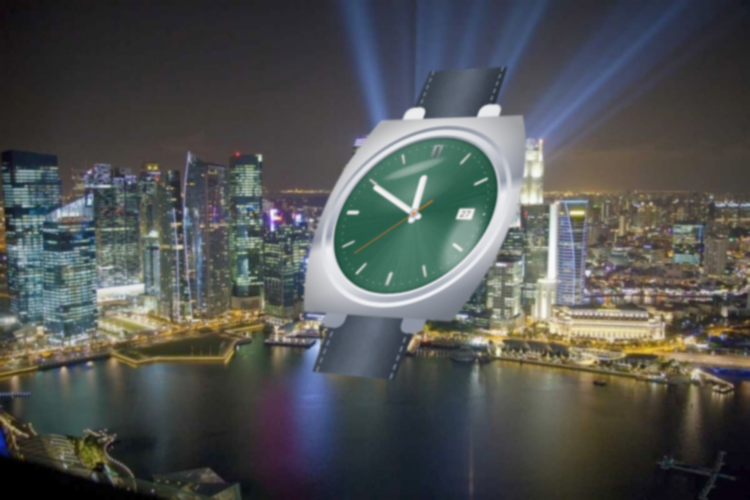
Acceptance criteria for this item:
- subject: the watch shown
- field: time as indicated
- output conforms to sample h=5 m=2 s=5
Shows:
h=11 m=49 s=38
